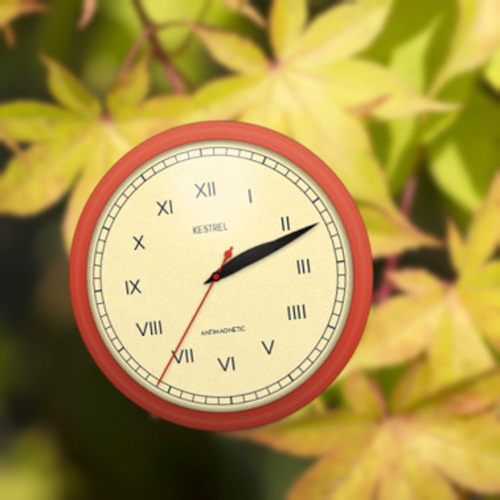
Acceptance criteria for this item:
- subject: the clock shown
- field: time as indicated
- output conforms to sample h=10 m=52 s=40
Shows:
h=2 m=11 s=36
